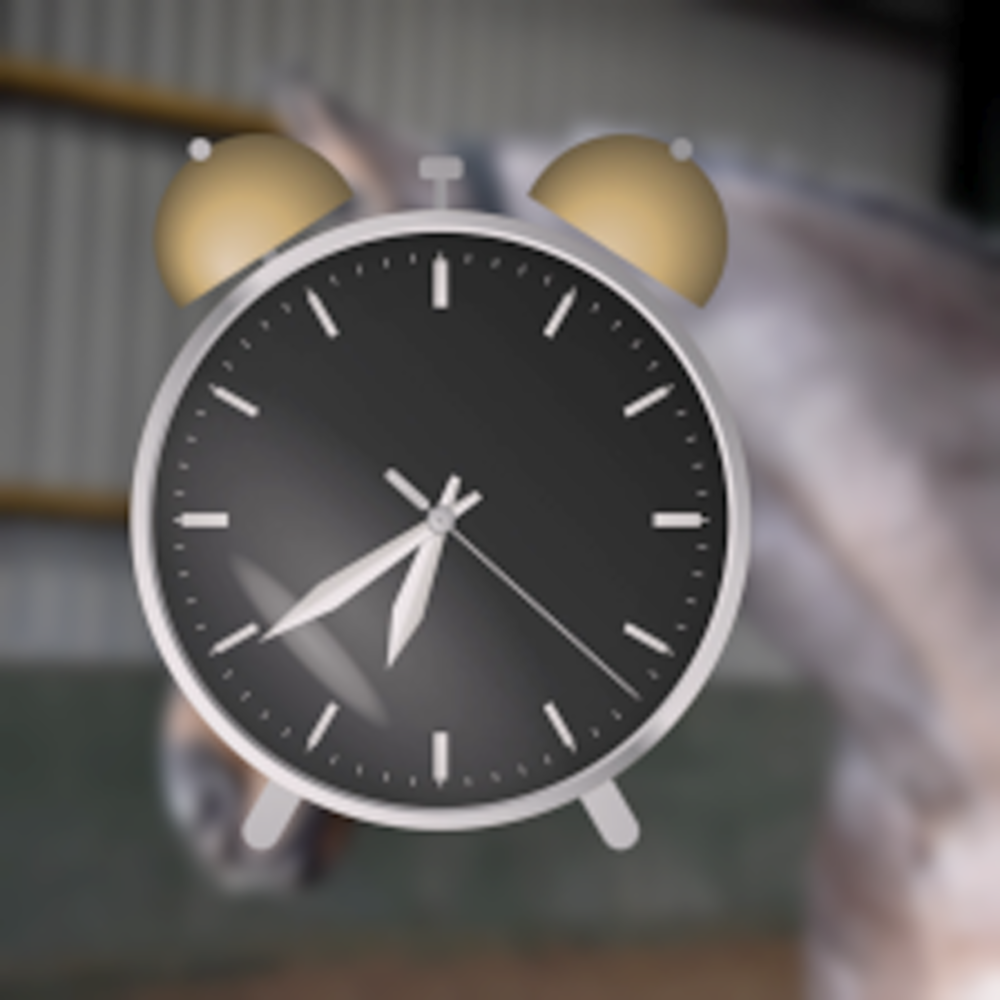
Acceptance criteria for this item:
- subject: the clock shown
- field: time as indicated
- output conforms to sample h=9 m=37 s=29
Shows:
h=6 m=39 s=22
